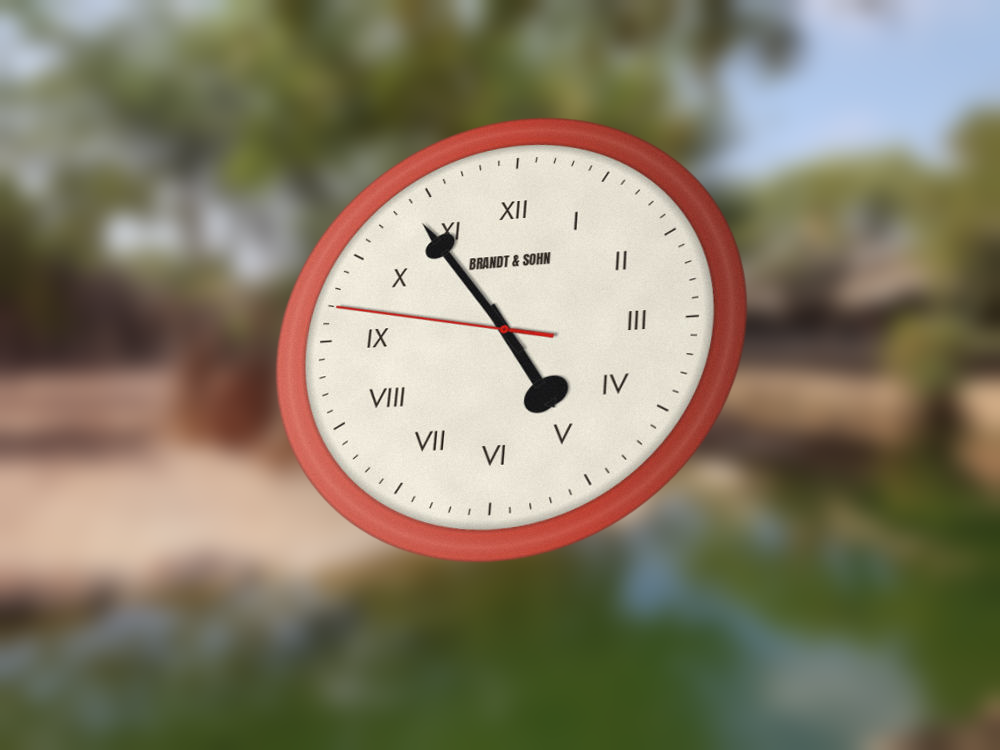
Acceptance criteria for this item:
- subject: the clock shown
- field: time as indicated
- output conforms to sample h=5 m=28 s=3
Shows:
h=4 m=53 s=47
